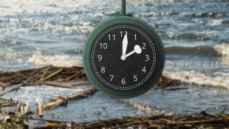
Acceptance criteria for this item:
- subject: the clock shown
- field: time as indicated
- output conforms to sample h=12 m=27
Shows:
h=2 m=1
